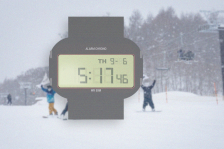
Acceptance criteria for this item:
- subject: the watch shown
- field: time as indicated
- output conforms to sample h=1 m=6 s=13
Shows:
h=5 m=17 s=46
